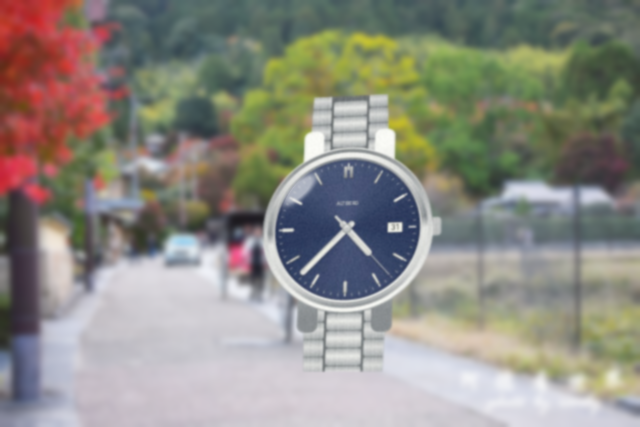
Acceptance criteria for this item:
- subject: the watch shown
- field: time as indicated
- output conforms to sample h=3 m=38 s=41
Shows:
h=4 m=37 s=23
